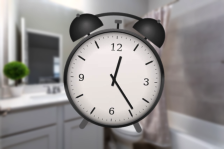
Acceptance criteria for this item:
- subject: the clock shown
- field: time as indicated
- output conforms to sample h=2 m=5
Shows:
h=12 m=24
